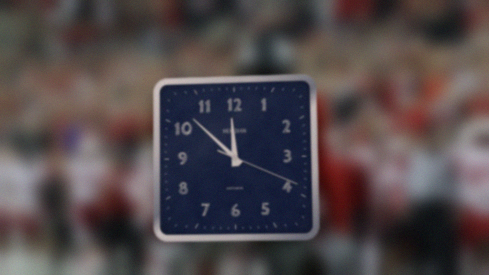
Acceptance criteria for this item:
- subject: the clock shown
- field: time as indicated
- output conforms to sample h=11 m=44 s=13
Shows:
h=11 m=52 s=19
